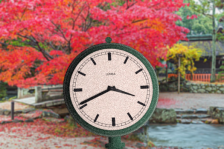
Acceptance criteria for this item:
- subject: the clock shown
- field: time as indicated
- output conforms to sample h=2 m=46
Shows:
h=3 m=41
